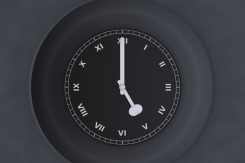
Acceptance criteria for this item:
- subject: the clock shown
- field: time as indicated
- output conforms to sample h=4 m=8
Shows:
h=5 m=0
